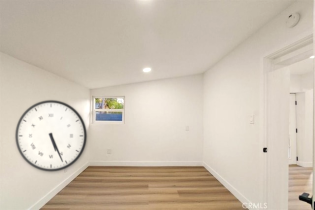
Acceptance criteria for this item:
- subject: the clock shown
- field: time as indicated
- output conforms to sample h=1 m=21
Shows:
h=5 m=26
